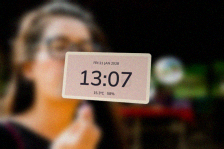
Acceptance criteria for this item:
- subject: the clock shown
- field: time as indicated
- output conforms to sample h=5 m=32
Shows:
h=13 m=7
